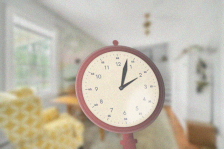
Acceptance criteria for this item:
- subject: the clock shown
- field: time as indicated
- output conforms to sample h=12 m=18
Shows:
h=2 m=3
